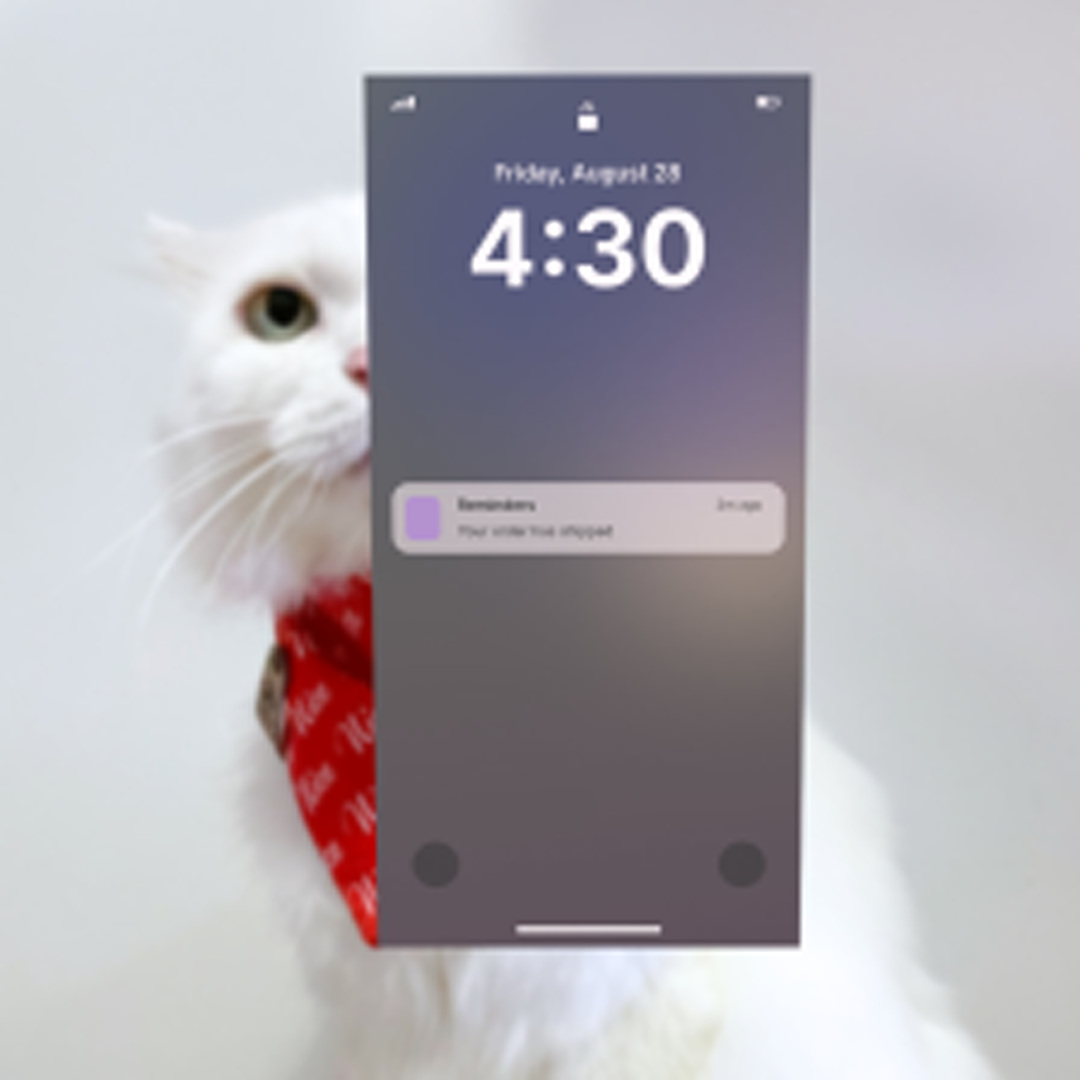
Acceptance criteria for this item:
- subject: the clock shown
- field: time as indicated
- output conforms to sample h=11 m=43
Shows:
h=4 m=30
